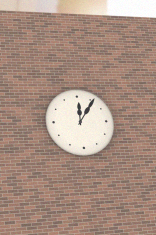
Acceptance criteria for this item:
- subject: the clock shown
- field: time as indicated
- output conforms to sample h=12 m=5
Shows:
h=12 m=6
